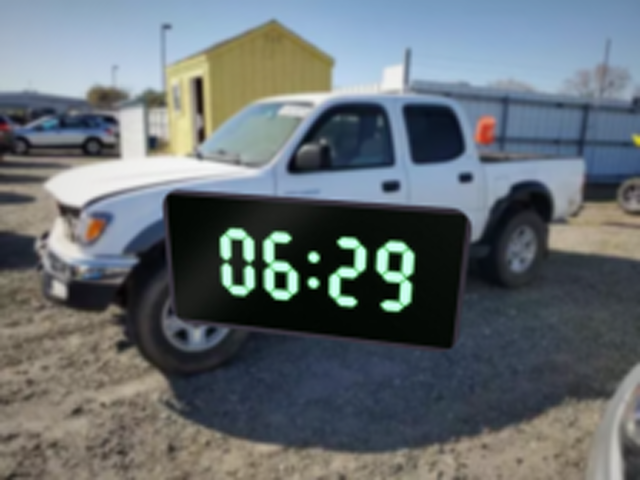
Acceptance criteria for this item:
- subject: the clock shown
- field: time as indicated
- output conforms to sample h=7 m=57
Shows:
h=6 m=29
